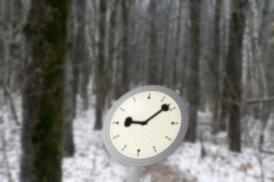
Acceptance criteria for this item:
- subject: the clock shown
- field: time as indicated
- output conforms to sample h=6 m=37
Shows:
h=9 m=8
